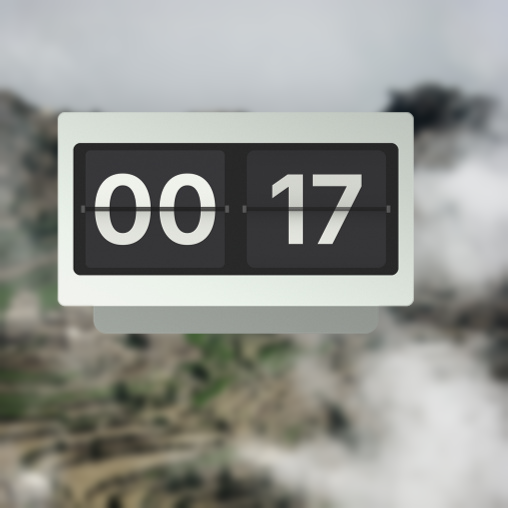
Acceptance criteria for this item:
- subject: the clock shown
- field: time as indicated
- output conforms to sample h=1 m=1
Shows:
h=0 m=17
